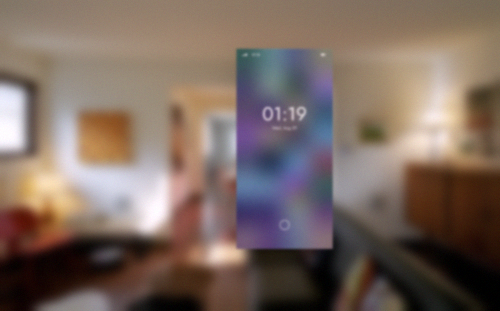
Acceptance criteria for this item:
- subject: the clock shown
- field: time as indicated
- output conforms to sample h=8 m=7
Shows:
h=1 m=19
